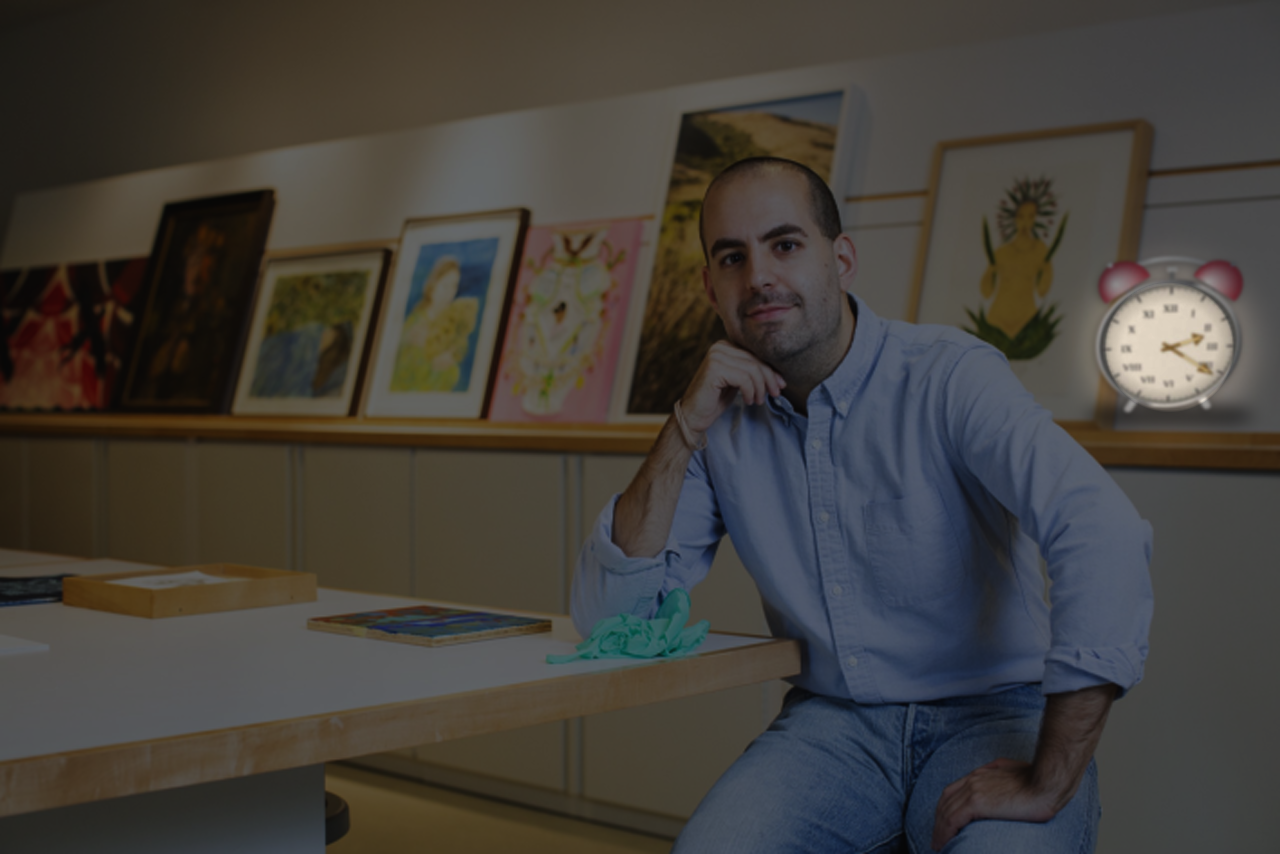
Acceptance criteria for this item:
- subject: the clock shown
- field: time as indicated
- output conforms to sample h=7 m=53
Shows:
h=2 m=21
